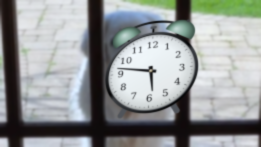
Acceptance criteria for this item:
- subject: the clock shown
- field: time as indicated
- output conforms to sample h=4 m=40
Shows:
h=5 m=47
